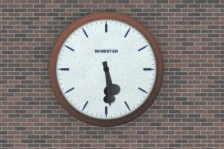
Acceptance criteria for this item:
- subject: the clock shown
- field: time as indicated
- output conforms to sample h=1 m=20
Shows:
h=5 m=29
